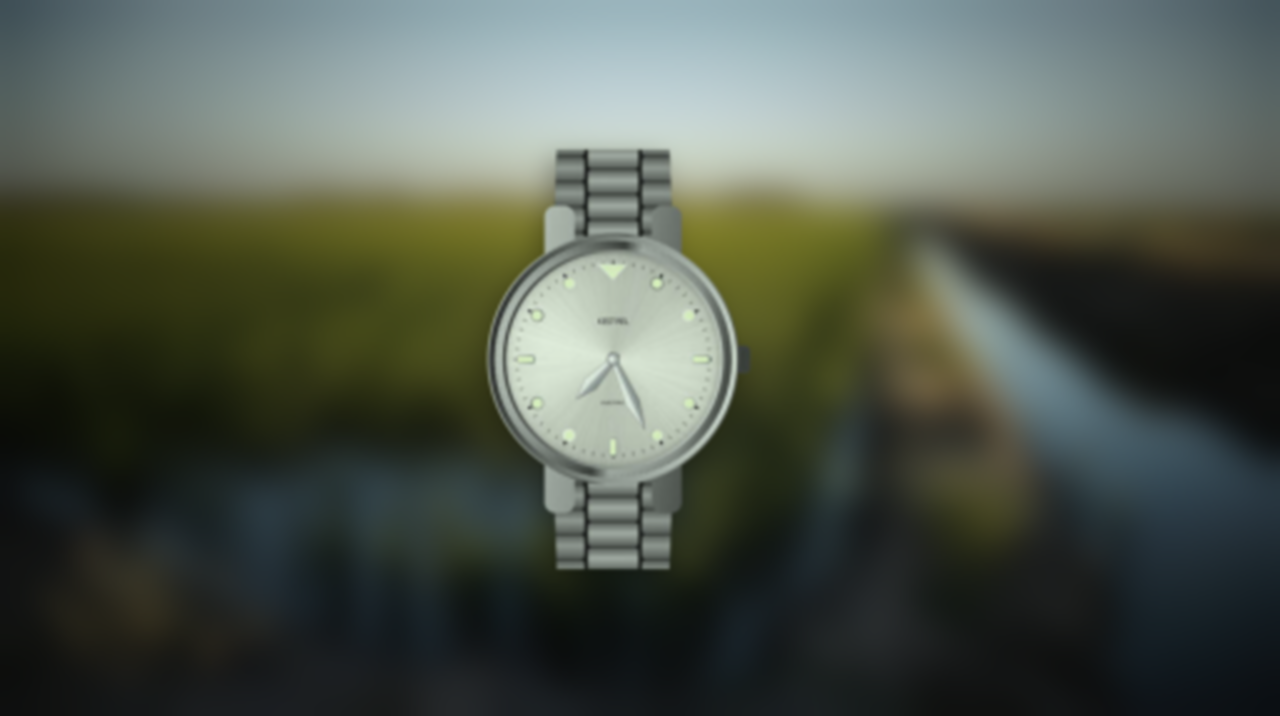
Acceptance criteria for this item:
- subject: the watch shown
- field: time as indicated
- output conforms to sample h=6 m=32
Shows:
h=7 m=26
